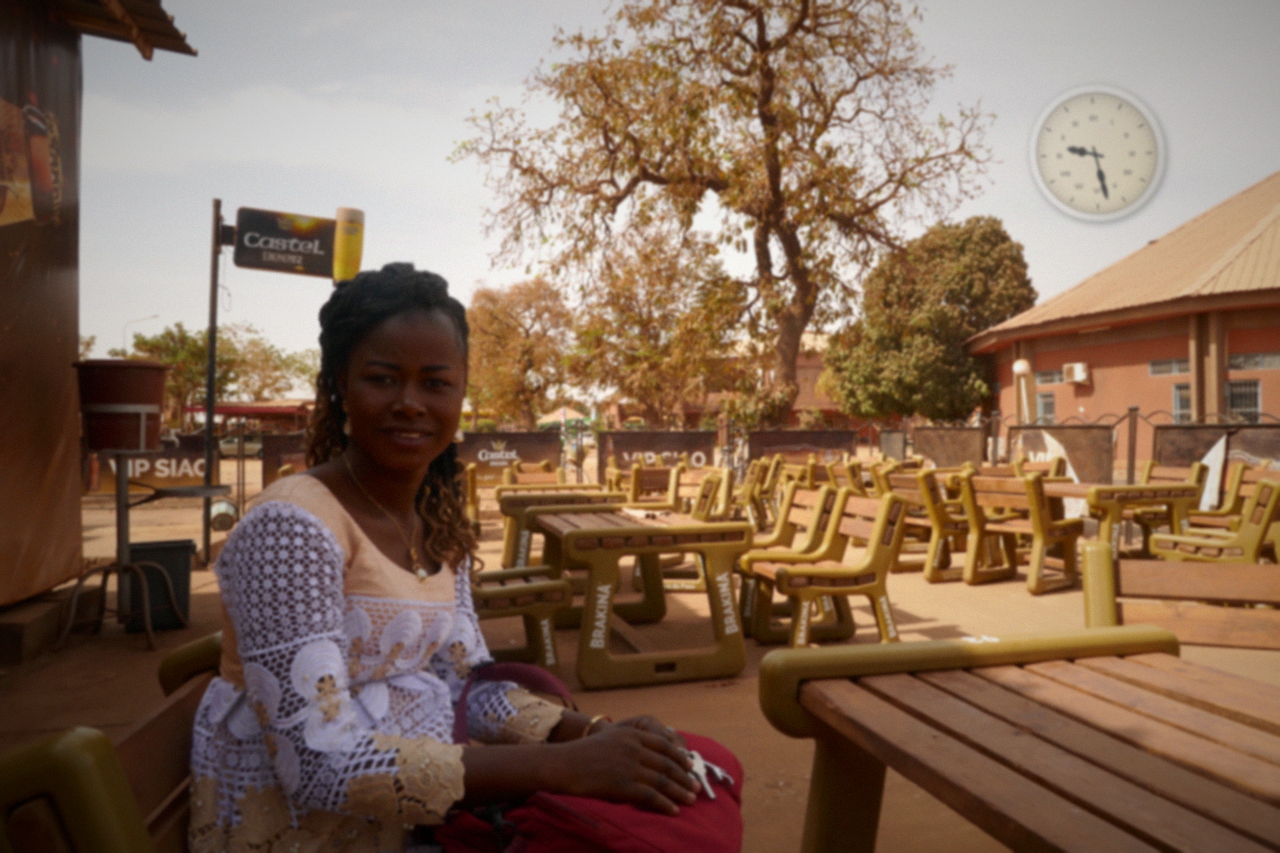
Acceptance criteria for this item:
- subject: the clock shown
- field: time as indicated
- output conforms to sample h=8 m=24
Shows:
h=9 m=28
